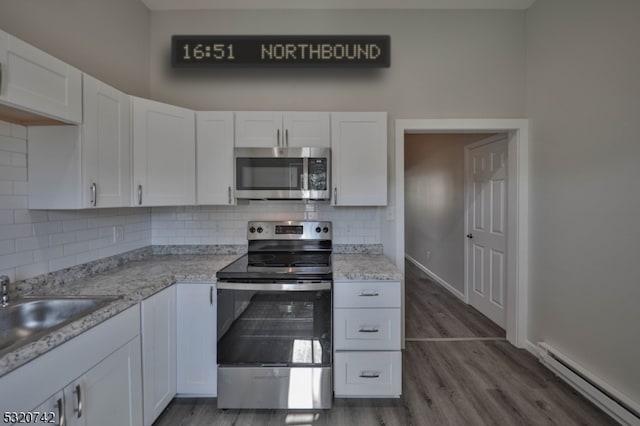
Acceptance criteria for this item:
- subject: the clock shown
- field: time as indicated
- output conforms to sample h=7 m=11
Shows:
h=16 m=51
